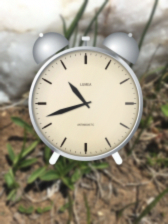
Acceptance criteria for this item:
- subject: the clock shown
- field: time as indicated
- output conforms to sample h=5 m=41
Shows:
h=10 m=42
